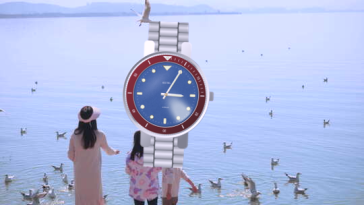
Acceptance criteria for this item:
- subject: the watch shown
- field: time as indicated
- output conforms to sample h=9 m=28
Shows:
h=3 m=5
